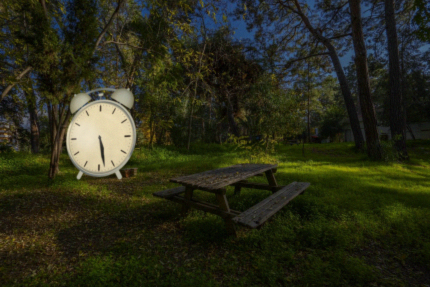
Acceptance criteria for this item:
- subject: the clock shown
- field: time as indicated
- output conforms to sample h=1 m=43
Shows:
h=5 m=28
